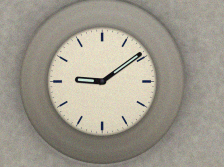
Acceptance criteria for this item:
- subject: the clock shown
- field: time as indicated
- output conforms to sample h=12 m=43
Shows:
h=9 m=9
